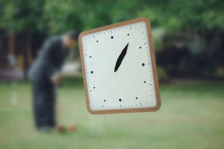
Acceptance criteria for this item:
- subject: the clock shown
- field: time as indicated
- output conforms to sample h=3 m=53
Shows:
h=1 m=6
